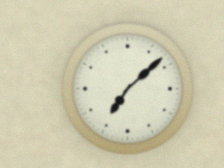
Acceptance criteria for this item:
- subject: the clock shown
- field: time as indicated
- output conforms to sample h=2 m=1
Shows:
h=7 m=8
